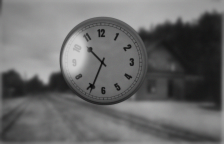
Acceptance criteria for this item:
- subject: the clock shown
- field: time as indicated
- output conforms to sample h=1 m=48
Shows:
h=10 m=34
